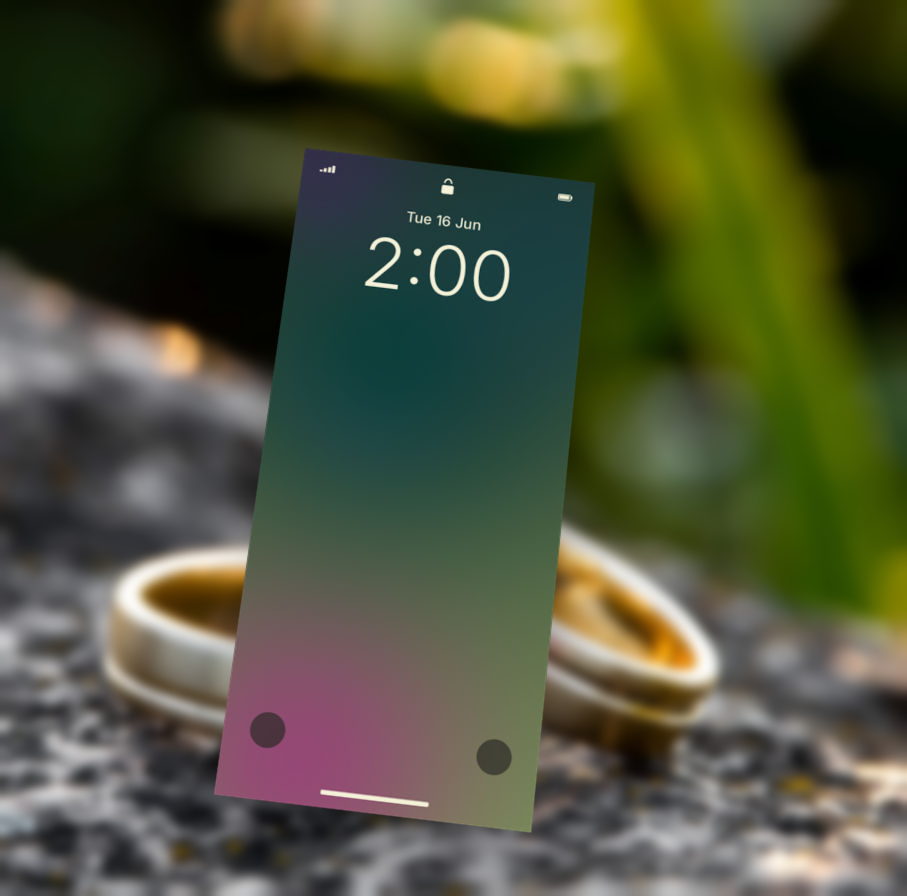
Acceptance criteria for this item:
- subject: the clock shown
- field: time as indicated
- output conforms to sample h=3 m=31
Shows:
h=2 m=0
